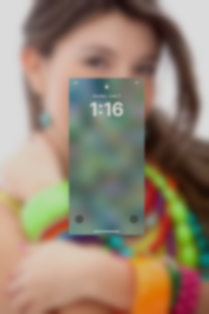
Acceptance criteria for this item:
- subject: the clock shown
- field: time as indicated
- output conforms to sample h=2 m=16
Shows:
h=1 m=16
